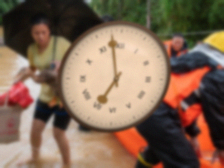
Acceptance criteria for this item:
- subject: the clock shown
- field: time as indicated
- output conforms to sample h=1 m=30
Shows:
h=6 m=58
